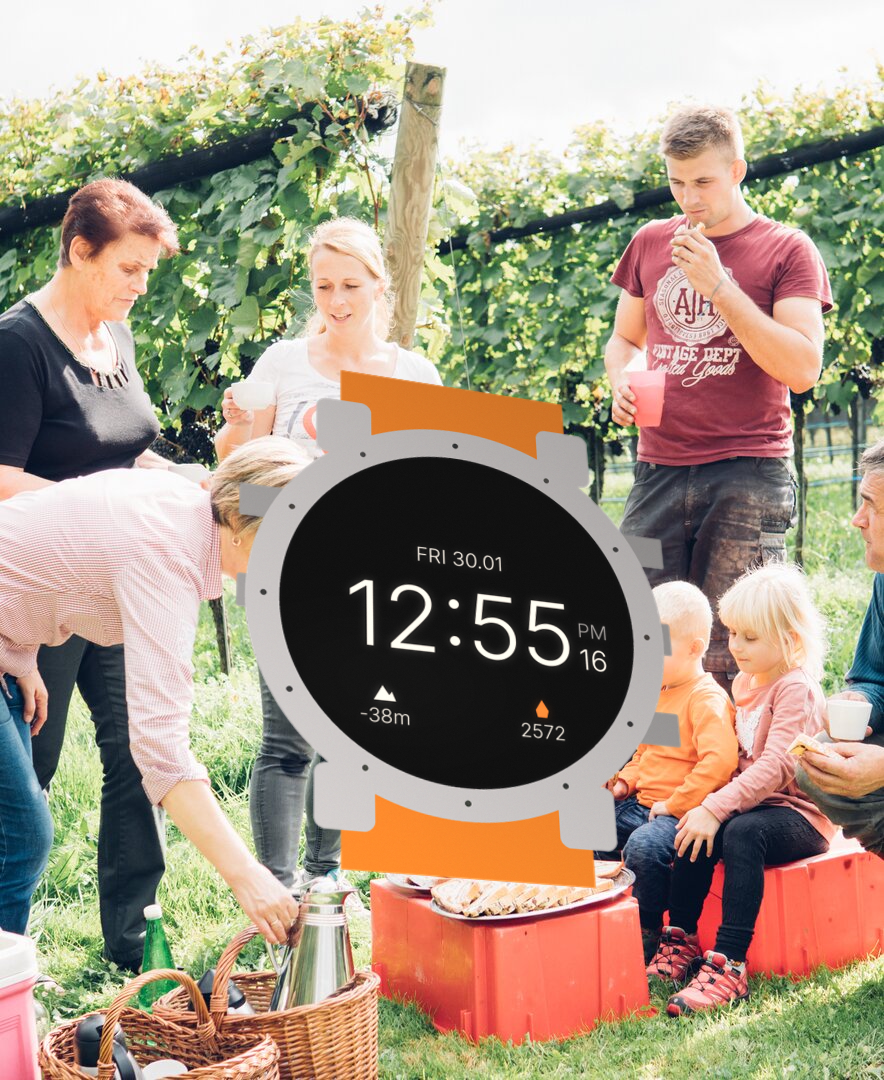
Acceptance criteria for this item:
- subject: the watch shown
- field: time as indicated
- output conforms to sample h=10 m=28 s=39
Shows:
h=12 m=55 s=16
